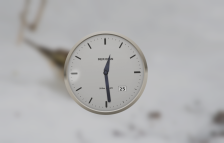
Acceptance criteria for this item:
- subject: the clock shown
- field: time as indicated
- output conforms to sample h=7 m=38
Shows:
h=12 m=29
